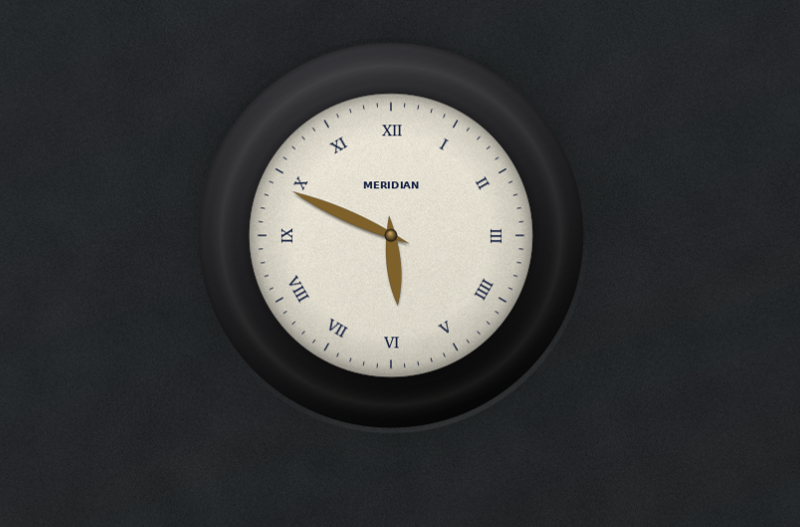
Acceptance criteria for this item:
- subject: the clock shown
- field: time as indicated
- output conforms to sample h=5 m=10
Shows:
h=5 m=49
